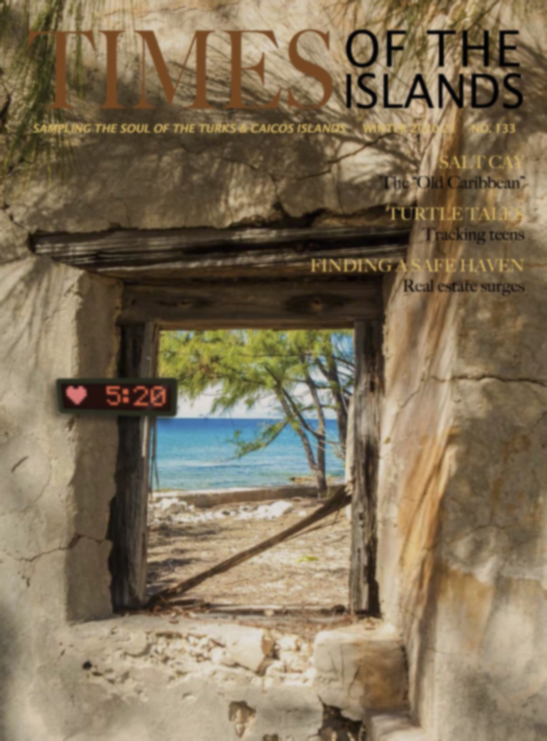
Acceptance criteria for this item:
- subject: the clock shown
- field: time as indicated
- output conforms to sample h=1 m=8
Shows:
h=5 m=20
